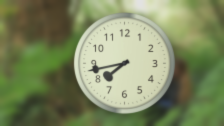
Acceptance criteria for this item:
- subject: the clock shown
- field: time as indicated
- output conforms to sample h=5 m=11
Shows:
h=7 m=43
